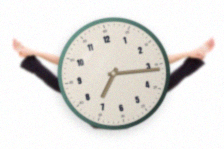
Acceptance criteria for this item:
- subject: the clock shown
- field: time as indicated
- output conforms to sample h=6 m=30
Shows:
h=7 m=16
